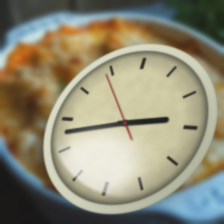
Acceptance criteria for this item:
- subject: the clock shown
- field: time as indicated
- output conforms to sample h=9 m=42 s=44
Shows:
h=2 m=42 s=54
